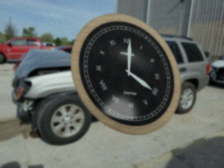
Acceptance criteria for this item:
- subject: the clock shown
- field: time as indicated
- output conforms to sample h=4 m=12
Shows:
h=4 m=1
